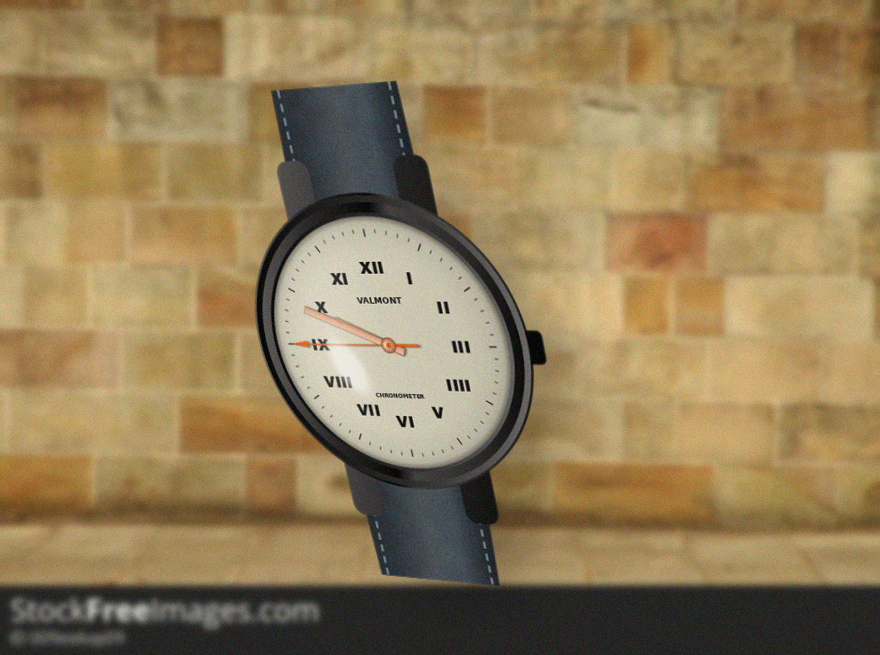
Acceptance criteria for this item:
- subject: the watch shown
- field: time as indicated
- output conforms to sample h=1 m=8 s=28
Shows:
h=9 m=48 s=45
